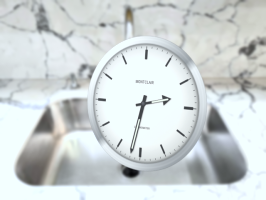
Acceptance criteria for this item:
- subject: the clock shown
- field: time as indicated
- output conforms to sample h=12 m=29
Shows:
h=2 m=32
